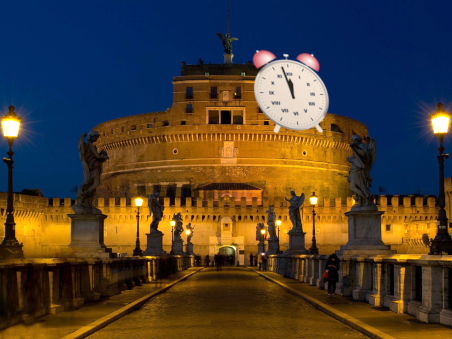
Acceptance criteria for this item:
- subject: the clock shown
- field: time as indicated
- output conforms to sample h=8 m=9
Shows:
h=11 m=58
